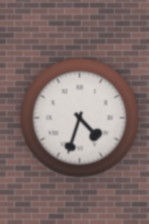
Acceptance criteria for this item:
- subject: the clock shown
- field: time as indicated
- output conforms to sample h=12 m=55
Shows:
h=4 m=33
